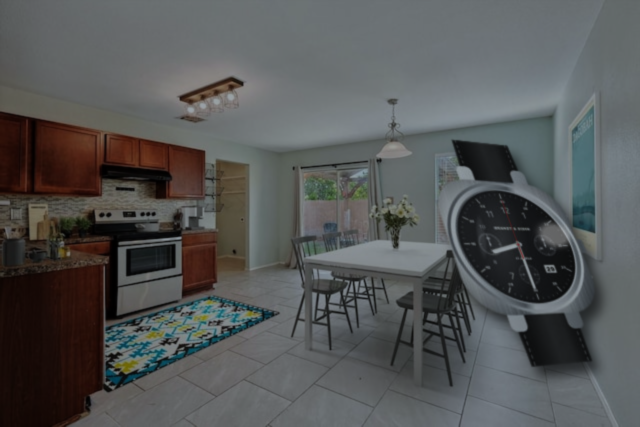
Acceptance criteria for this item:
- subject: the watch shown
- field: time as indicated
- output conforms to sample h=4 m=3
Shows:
h=8 m=30
